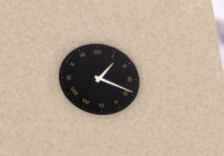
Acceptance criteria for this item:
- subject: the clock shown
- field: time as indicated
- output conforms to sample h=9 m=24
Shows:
h=1 m=19
